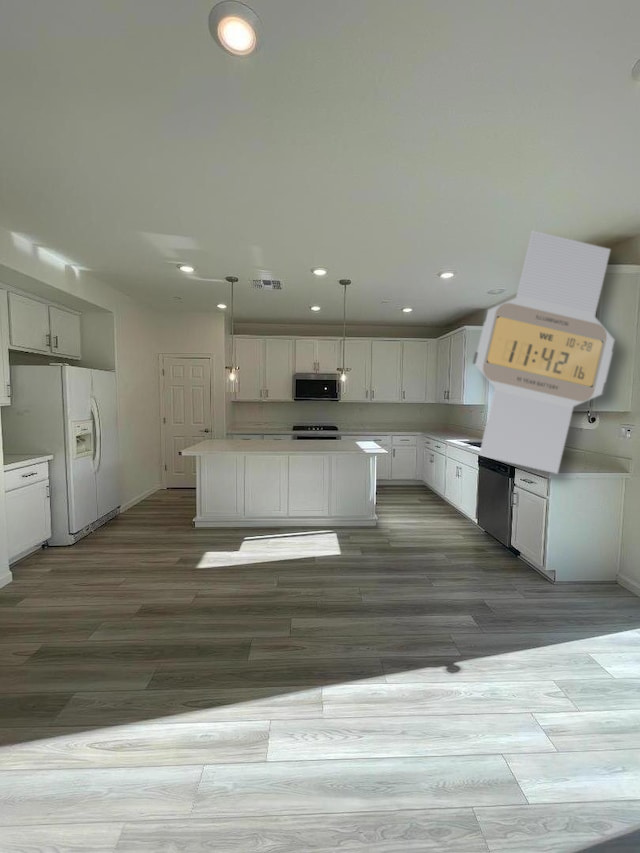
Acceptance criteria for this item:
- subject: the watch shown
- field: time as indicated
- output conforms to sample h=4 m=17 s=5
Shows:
h=11 m=42 s=16
